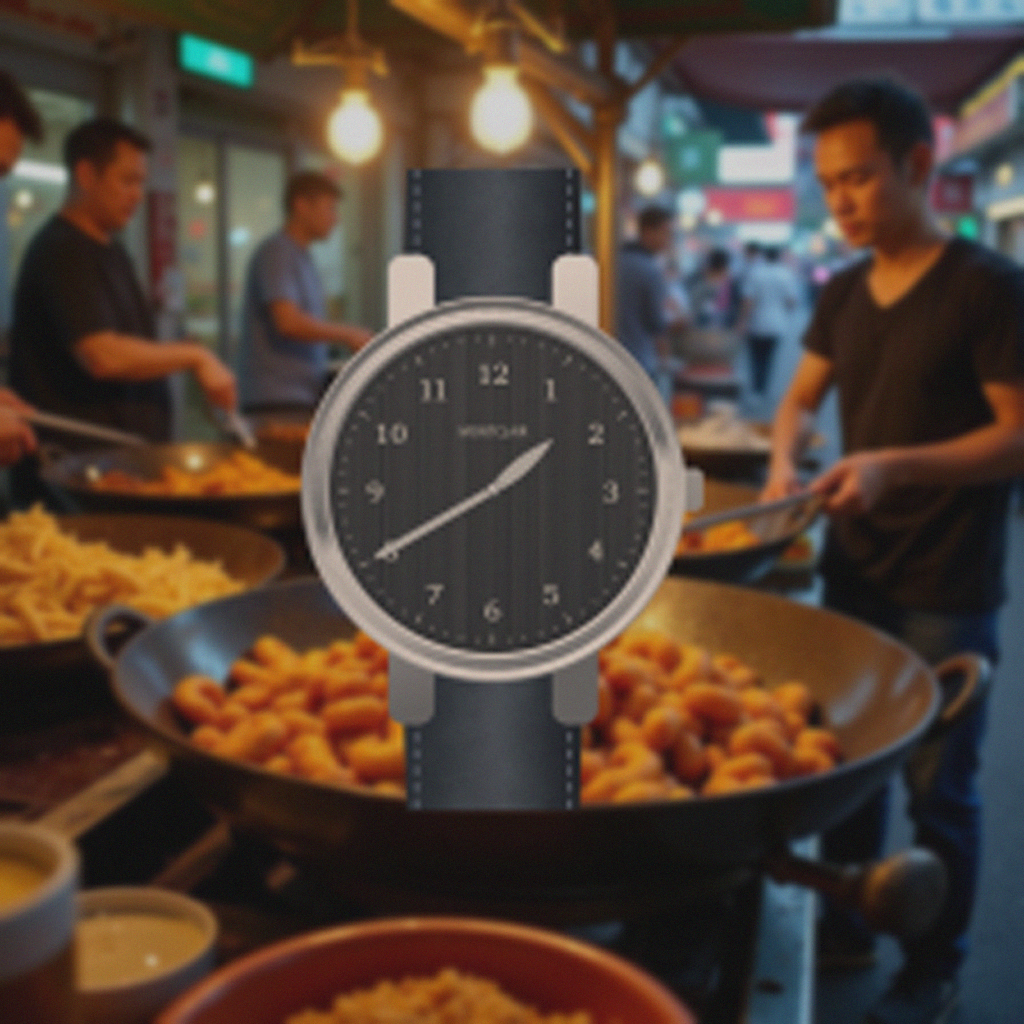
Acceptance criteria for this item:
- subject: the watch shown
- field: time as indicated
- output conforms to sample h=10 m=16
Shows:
h=1 m=40
